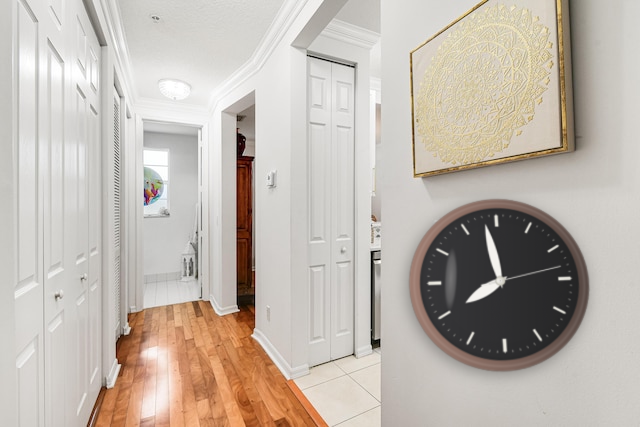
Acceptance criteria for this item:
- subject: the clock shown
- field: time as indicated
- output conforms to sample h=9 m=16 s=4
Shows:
h=7 m=58 s=13
